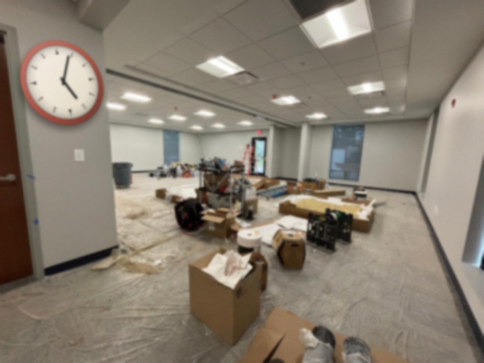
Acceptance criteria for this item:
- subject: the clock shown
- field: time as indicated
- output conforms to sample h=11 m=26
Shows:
h=5 m=4
